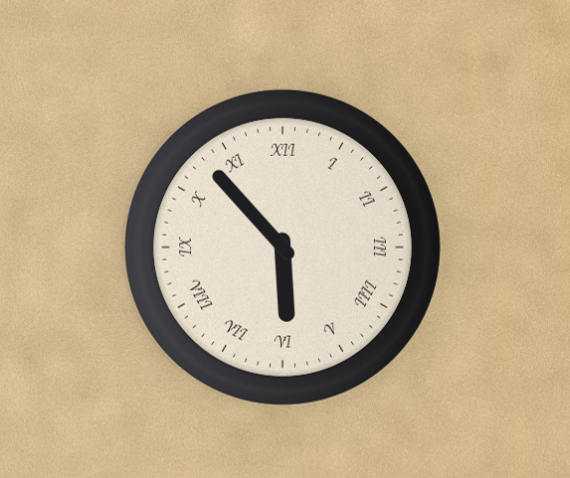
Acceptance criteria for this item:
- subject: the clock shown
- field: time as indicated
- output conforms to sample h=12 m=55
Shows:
h=5 m=53
